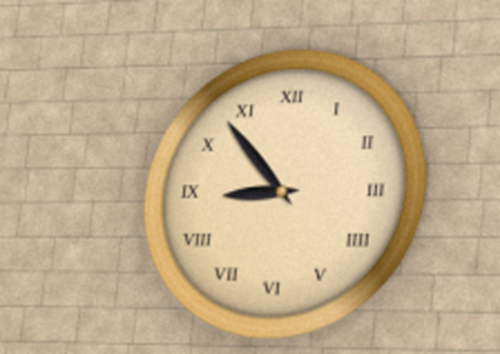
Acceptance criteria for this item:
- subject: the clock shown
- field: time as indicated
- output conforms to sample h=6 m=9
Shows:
h=8 m=53
